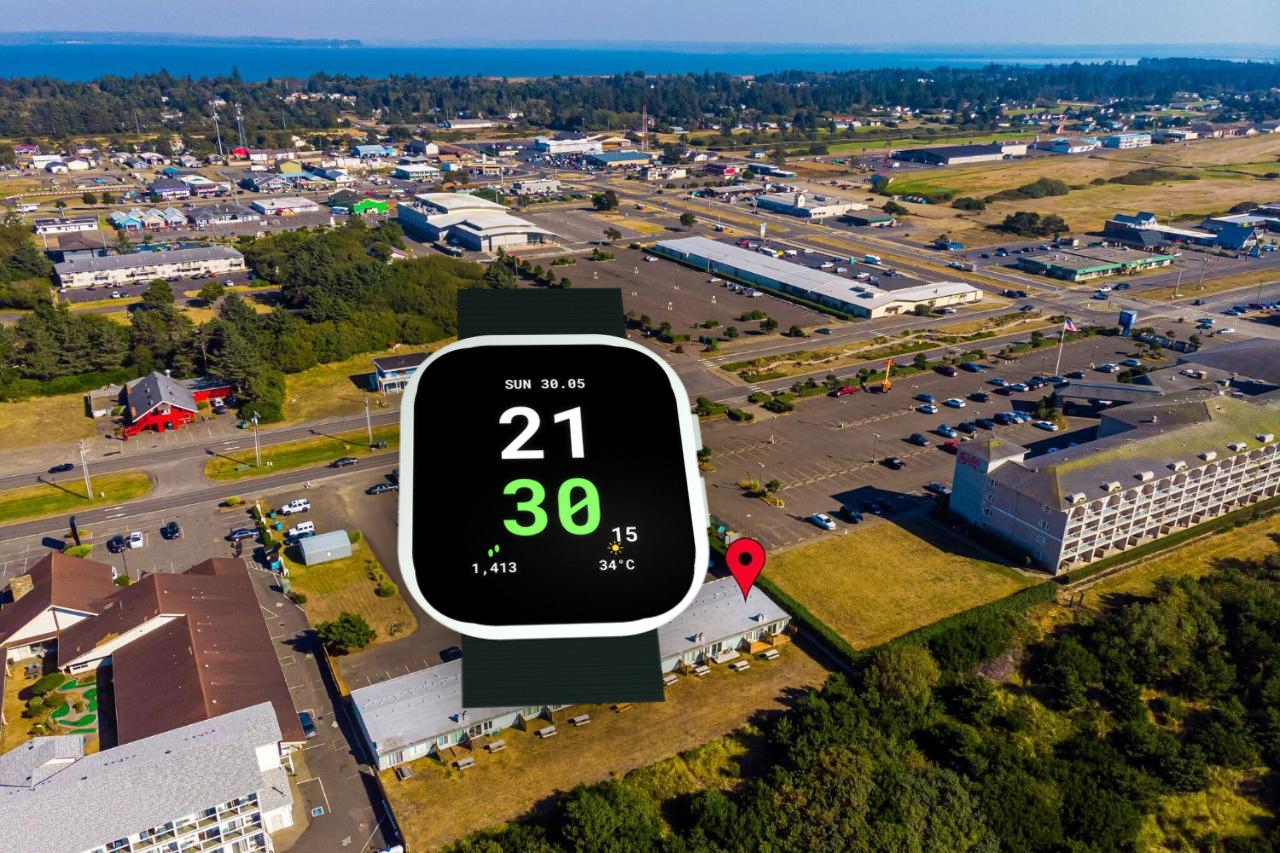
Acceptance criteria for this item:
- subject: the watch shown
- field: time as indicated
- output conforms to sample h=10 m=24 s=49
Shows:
h=21 m=30 s=15
